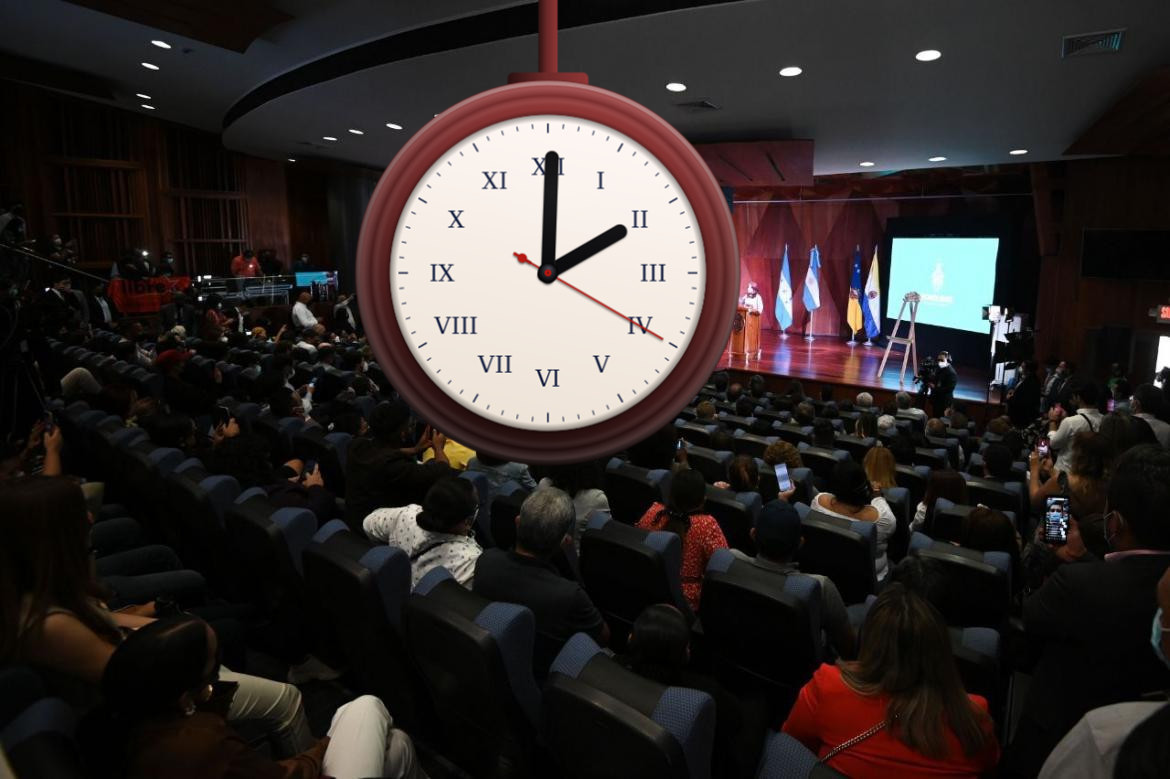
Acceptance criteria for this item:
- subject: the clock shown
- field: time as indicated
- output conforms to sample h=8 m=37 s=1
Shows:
h=2 m=0 s=20
